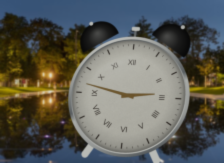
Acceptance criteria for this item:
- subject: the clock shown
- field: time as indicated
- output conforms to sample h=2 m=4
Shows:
h=2 m=47
